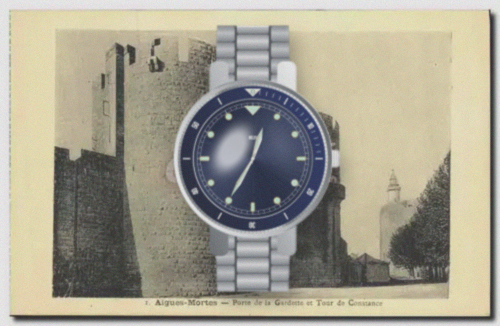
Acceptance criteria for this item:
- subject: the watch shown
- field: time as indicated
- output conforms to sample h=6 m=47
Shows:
h=12 m=35
